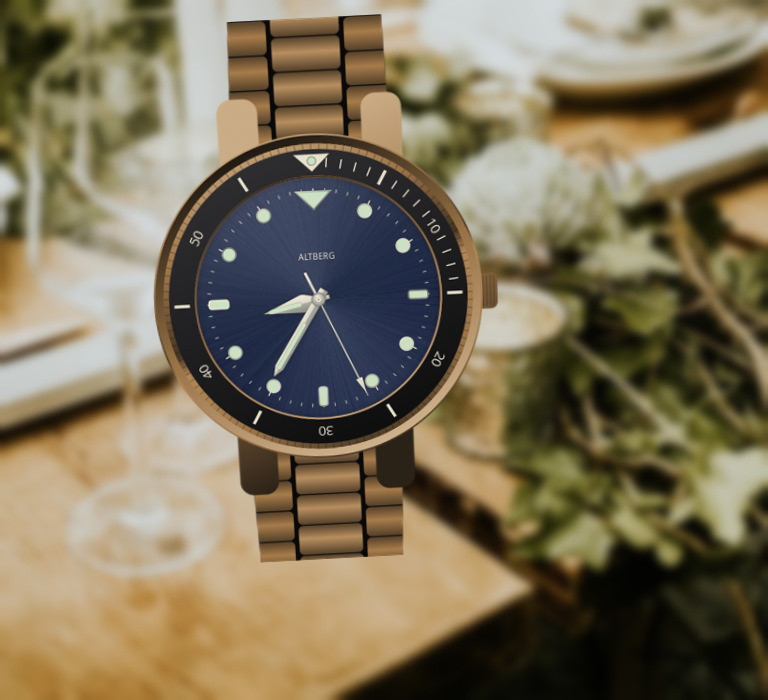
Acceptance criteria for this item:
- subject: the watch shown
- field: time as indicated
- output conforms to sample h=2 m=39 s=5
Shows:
h=8 m=35 s=26
